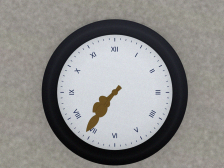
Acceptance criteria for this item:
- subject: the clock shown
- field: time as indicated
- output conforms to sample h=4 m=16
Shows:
h=7 m=36
